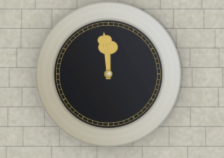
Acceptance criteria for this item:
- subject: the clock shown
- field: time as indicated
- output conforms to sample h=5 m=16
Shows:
h=11 m=59
